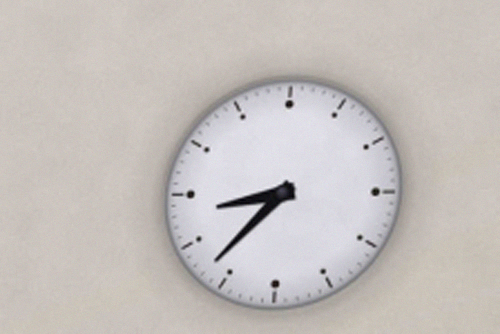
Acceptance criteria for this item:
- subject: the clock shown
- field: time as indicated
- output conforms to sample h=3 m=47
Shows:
h=8 m=37
